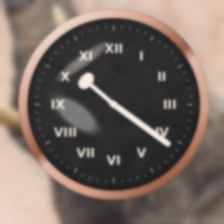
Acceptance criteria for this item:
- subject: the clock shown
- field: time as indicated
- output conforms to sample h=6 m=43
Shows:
h=10 m=21
